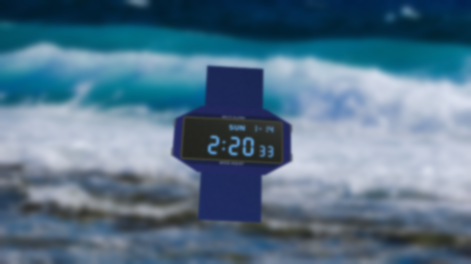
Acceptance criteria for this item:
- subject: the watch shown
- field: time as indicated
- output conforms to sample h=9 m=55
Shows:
h=2 m=20
